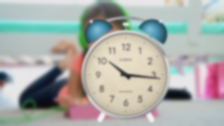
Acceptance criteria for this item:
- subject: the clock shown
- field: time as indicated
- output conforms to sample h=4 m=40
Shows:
h=10 m=16
